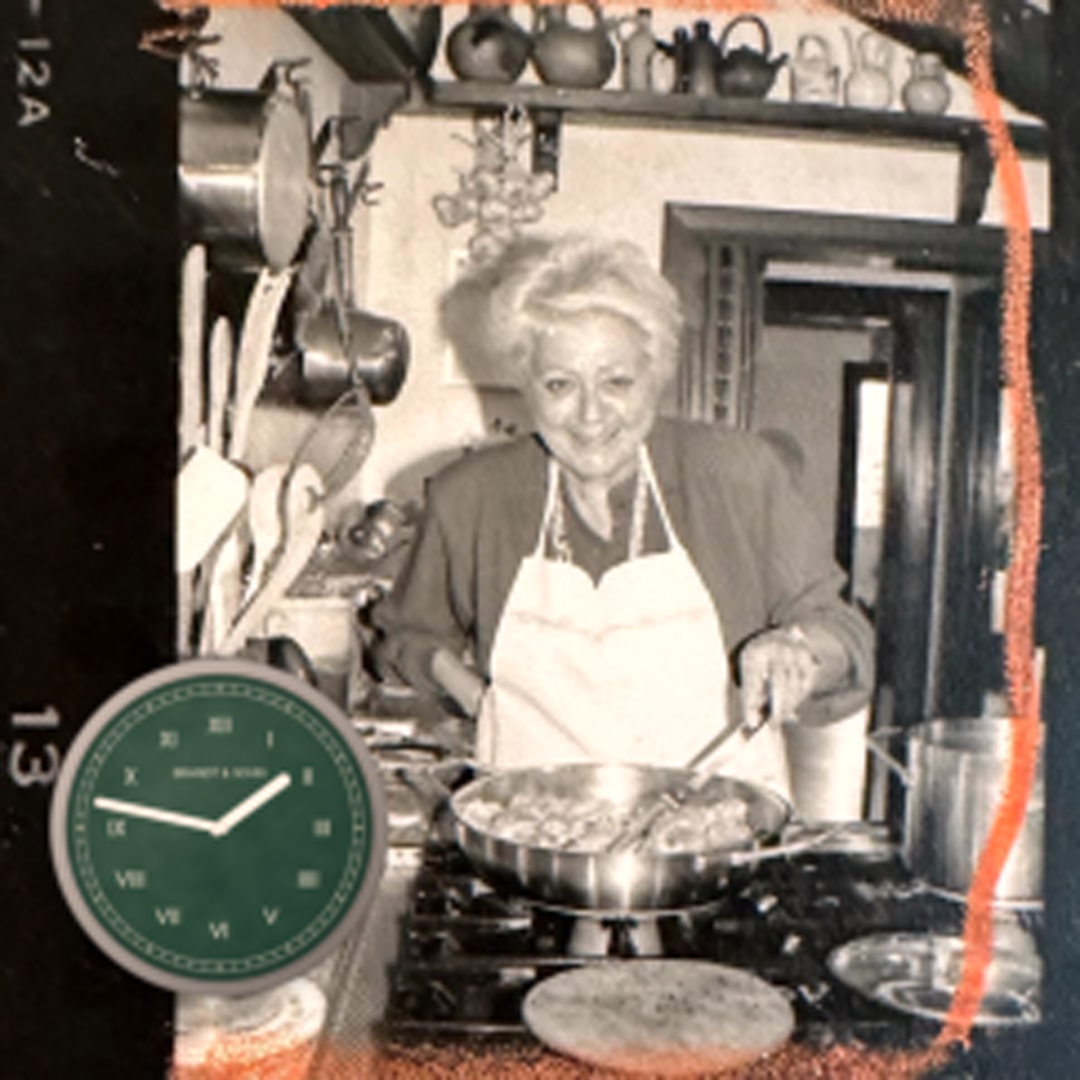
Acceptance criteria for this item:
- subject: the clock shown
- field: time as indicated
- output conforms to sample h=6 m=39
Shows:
h=1 m=47
